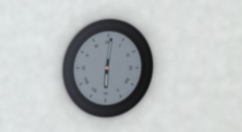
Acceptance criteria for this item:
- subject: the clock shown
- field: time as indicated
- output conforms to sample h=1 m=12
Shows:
h=6 m=1
